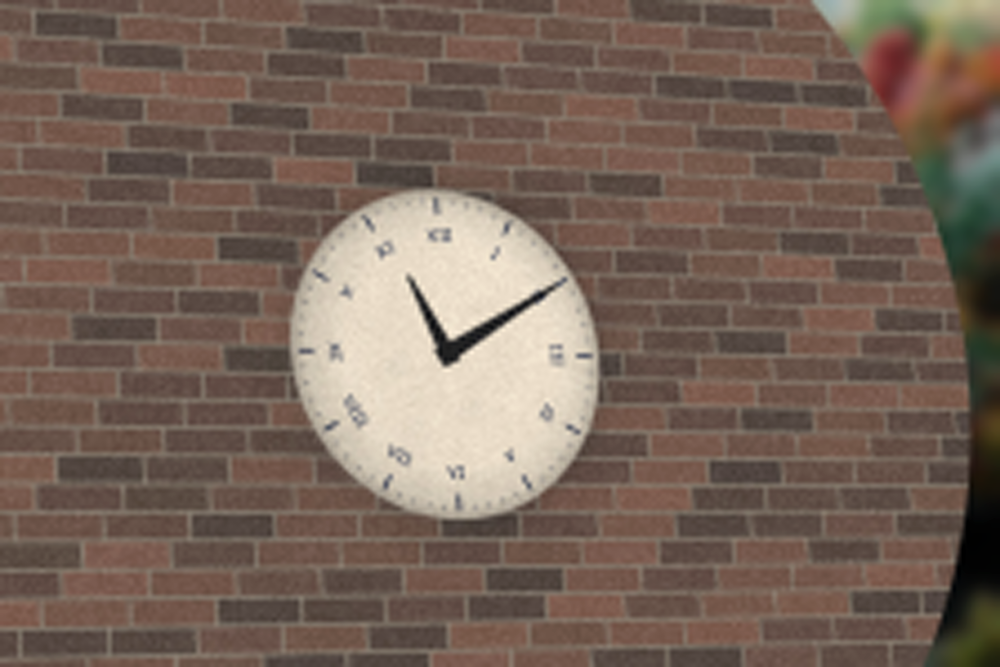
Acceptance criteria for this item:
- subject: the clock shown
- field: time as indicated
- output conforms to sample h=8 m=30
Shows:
h=11 m=10
